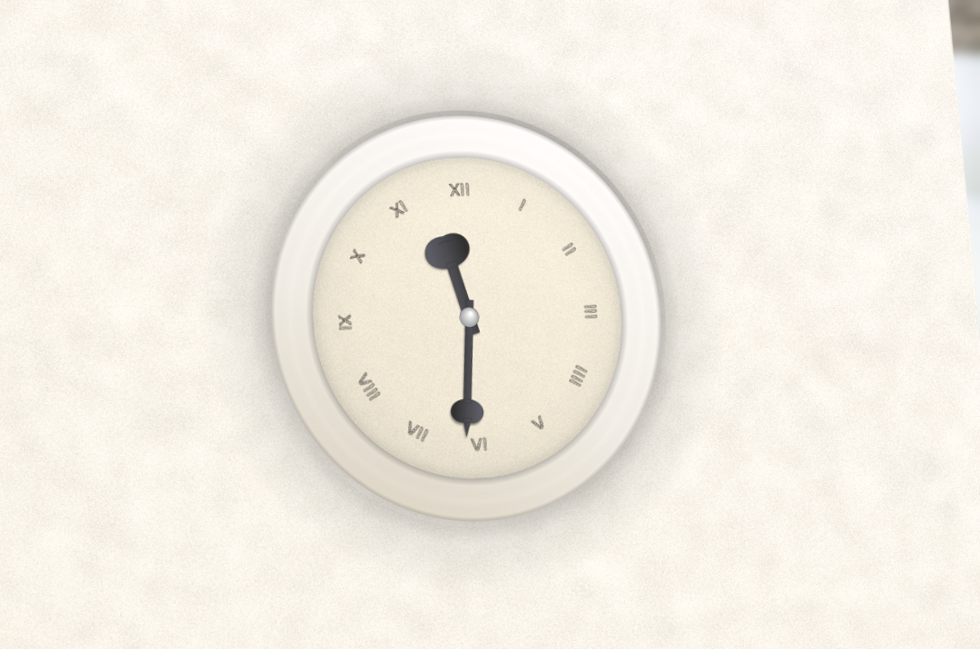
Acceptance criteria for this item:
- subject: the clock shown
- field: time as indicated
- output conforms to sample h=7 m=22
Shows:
h=11 m=31
